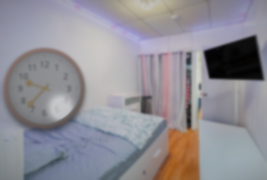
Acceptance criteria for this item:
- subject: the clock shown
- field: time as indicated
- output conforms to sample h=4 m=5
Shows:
h=9 m=37
